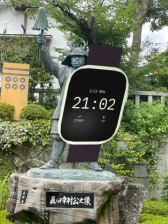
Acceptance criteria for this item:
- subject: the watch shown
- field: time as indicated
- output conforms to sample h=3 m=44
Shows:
h=21 m=2
